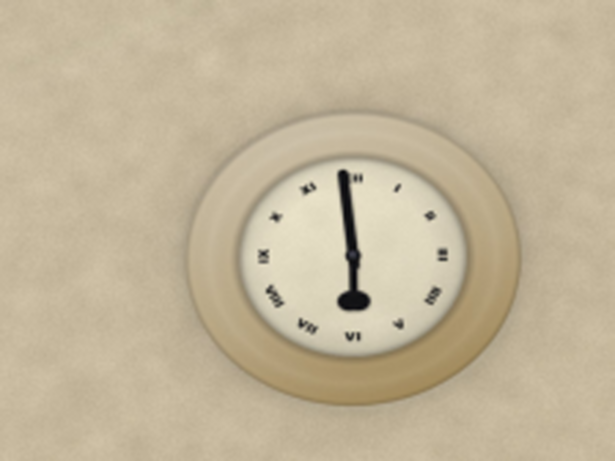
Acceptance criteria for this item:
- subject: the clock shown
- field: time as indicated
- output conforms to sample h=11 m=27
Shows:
h=5 m=59
